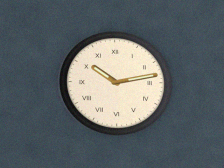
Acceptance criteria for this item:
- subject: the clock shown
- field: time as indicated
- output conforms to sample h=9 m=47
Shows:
h=10 m=13
